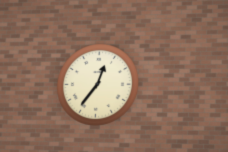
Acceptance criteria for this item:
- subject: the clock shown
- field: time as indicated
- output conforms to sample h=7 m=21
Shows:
h=12 m=36
